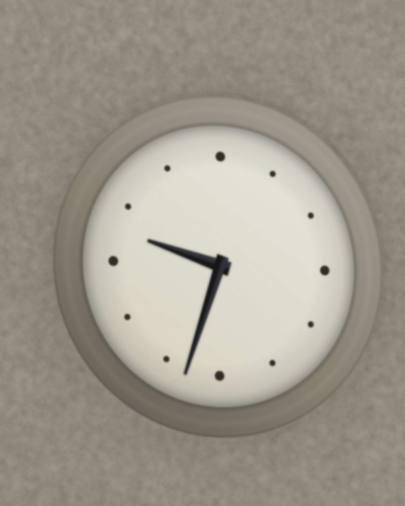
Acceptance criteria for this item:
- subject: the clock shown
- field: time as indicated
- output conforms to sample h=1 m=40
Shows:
h=9 m=33
